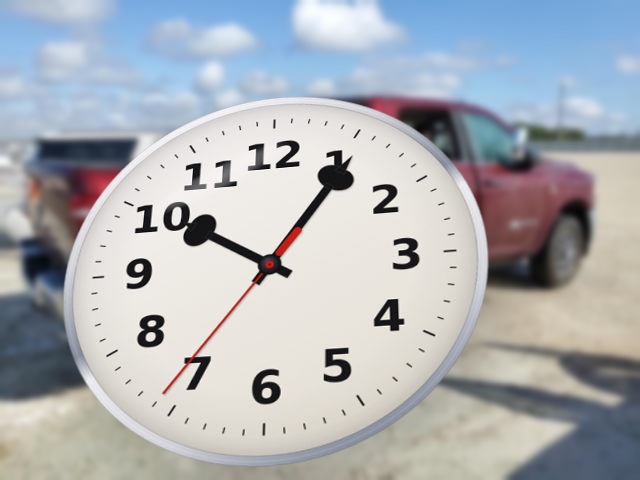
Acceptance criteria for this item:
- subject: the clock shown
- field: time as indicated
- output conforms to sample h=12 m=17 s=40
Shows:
h=10 m=5 s=36
